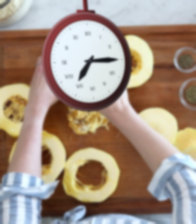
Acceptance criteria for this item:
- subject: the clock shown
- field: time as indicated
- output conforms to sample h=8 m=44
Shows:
h=7 m=15
